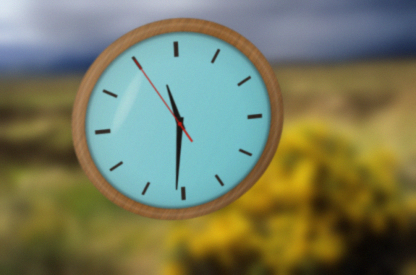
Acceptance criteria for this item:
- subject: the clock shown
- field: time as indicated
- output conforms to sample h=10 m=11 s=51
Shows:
h=11 m=30 s=55
